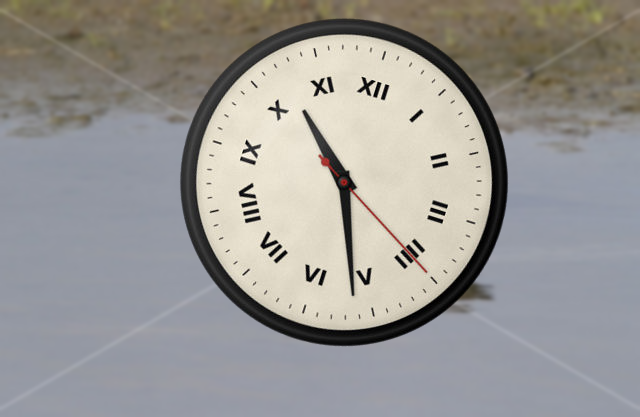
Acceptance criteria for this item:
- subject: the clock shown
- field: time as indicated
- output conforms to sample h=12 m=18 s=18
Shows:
h=10 m=26 s=20
